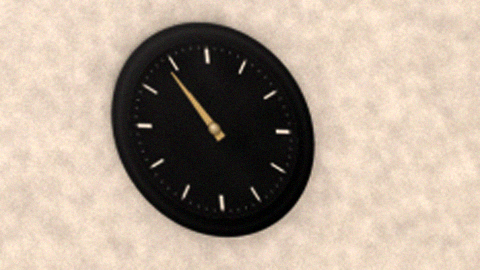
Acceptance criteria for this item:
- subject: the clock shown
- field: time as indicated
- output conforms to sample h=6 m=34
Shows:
h=10 m=54
